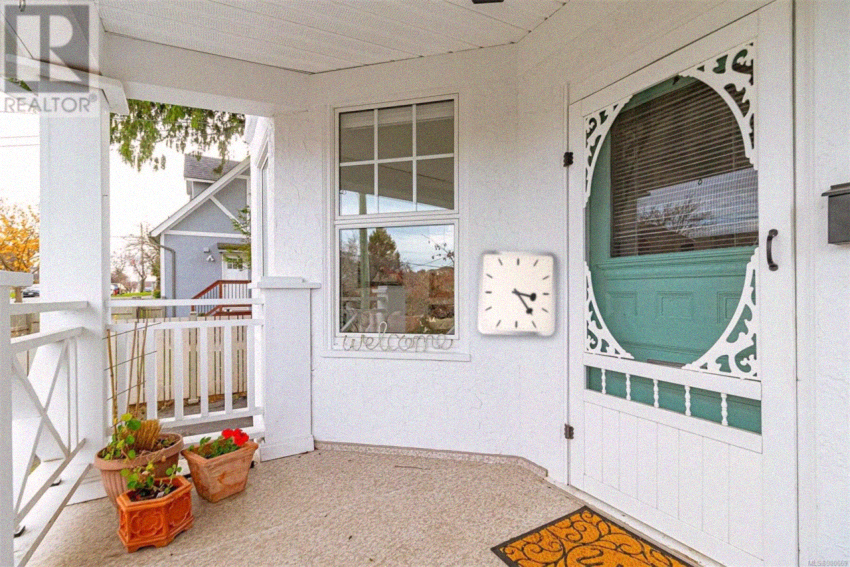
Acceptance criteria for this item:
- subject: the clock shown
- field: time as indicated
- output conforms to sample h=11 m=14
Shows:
h=3 m=24
